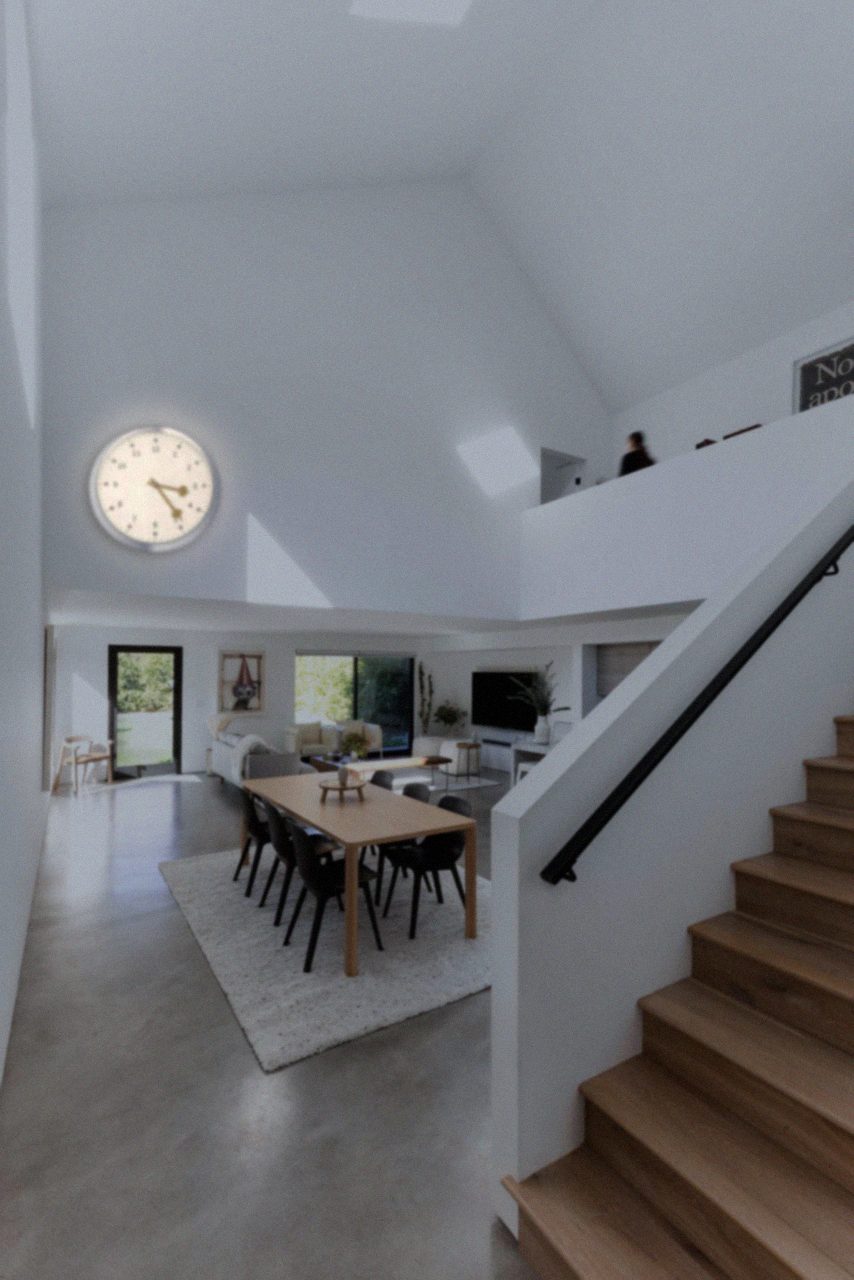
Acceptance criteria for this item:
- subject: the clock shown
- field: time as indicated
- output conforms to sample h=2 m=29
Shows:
h=3 m=24
